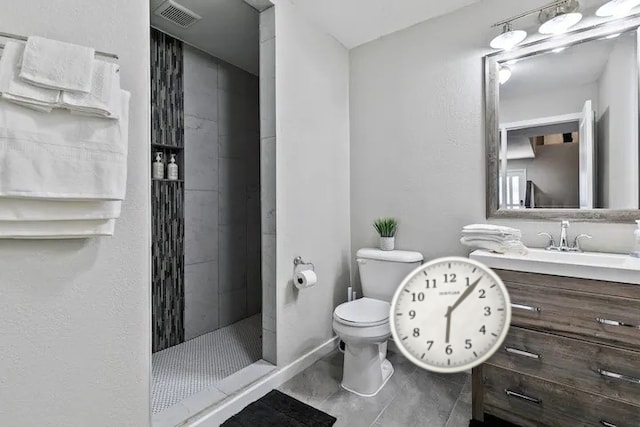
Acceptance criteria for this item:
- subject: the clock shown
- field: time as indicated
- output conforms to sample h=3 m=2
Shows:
h=6 m=7
